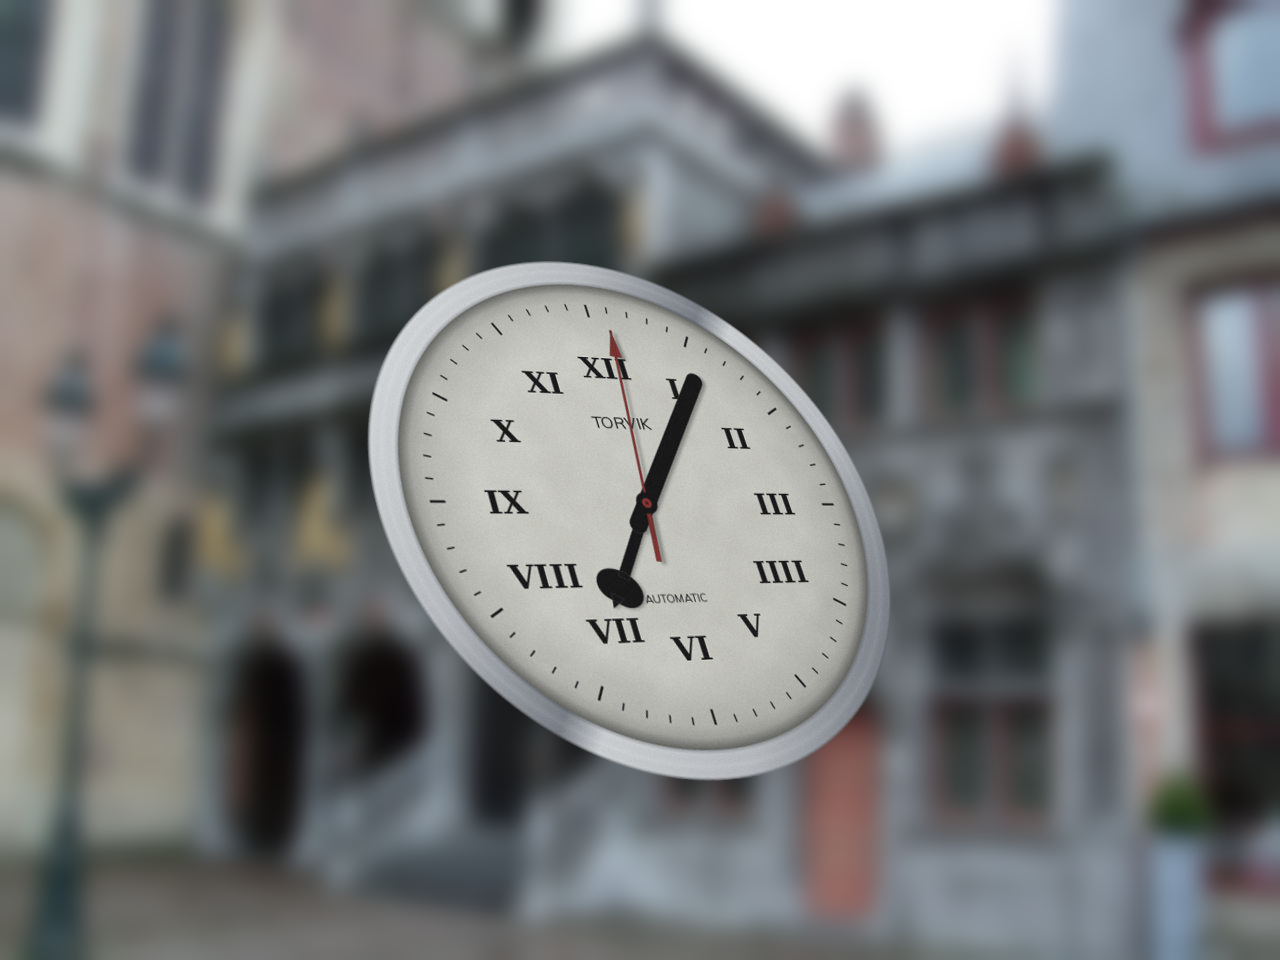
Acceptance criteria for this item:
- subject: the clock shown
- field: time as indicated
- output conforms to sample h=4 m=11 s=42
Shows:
h=7 m=6 s=1
